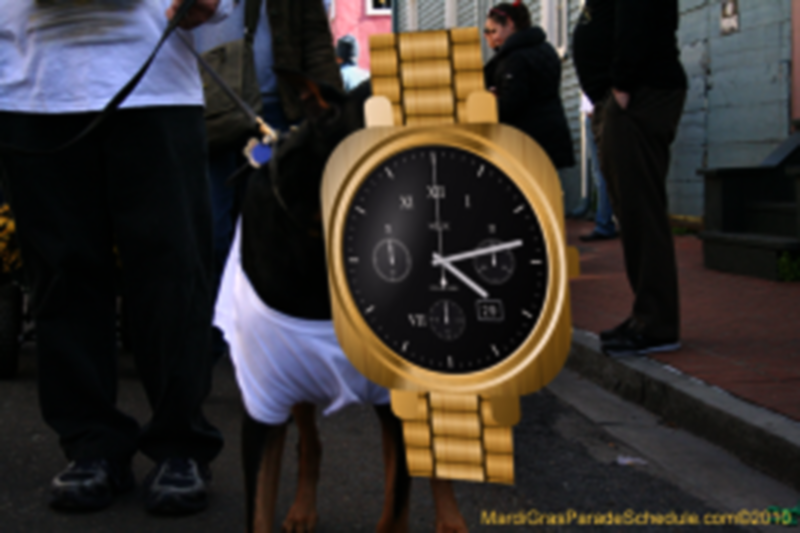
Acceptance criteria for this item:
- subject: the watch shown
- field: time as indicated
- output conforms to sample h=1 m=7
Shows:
h=4 m=13
